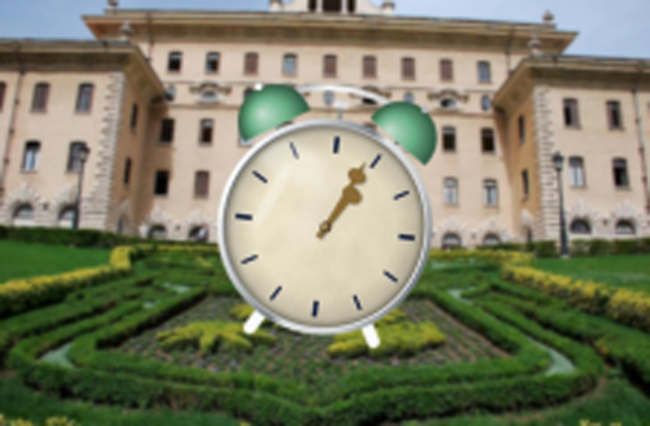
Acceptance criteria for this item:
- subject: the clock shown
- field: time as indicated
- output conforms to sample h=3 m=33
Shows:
h=1 m=4
